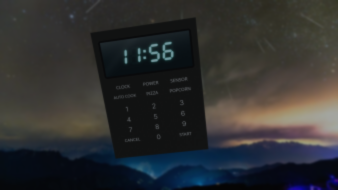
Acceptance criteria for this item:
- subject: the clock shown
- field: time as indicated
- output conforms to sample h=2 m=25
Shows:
h=11 m=56
